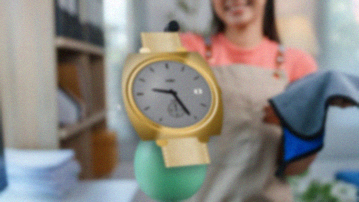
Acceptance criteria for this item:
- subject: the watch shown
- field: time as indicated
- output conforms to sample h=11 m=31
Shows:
h=9 m=26
